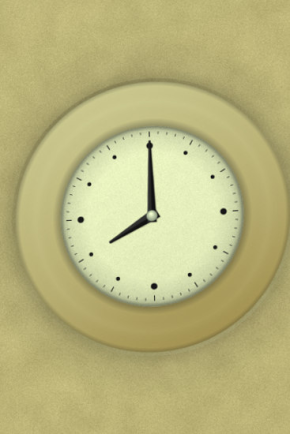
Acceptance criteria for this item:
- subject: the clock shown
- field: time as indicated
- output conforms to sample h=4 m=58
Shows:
h=8 m=0
